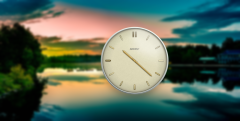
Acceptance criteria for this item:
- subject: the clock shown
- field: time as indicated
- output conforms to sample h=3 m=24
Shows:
h=10 m=22
